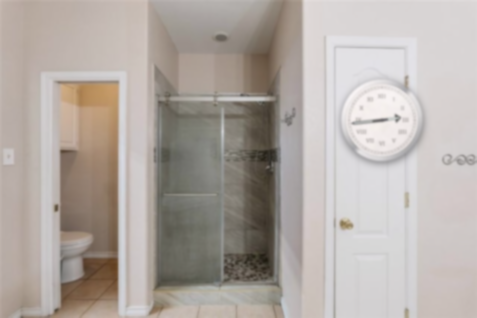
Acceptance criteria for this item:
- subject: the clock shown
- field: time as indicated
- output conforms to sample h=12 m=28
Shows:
h=2 m=44
